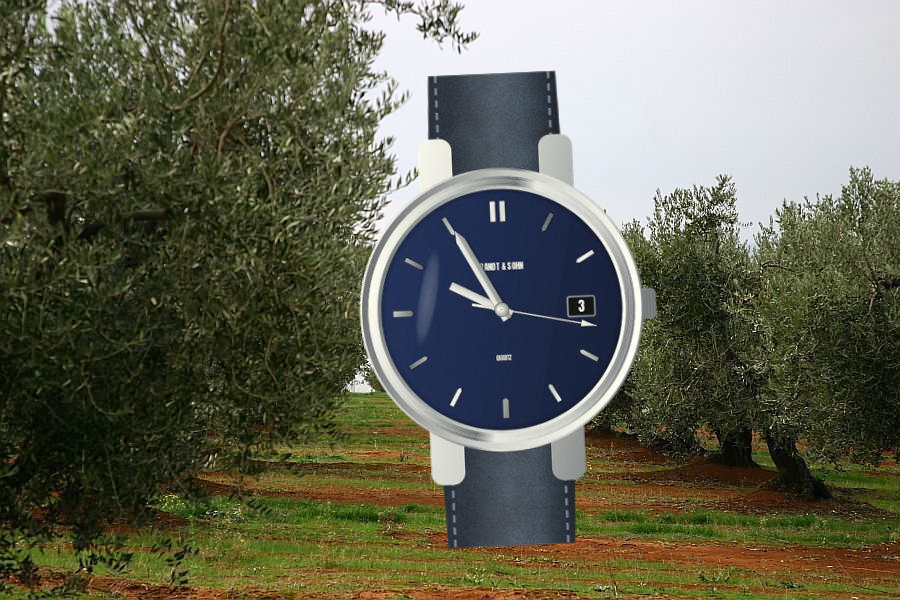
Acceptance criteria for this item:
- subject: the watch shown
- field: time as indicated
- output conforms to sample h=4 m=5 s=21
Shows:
h=9 m=55 s=17
